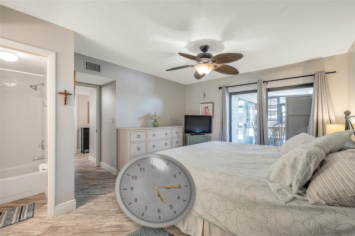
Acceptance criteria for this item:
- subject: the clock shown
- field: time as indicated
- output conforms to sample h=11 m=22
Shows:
h=5 m=15
